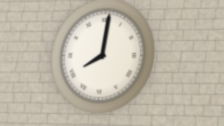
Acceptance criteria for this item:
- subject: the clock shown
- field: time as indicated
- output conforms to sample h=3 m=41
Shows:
h=8 m=1
